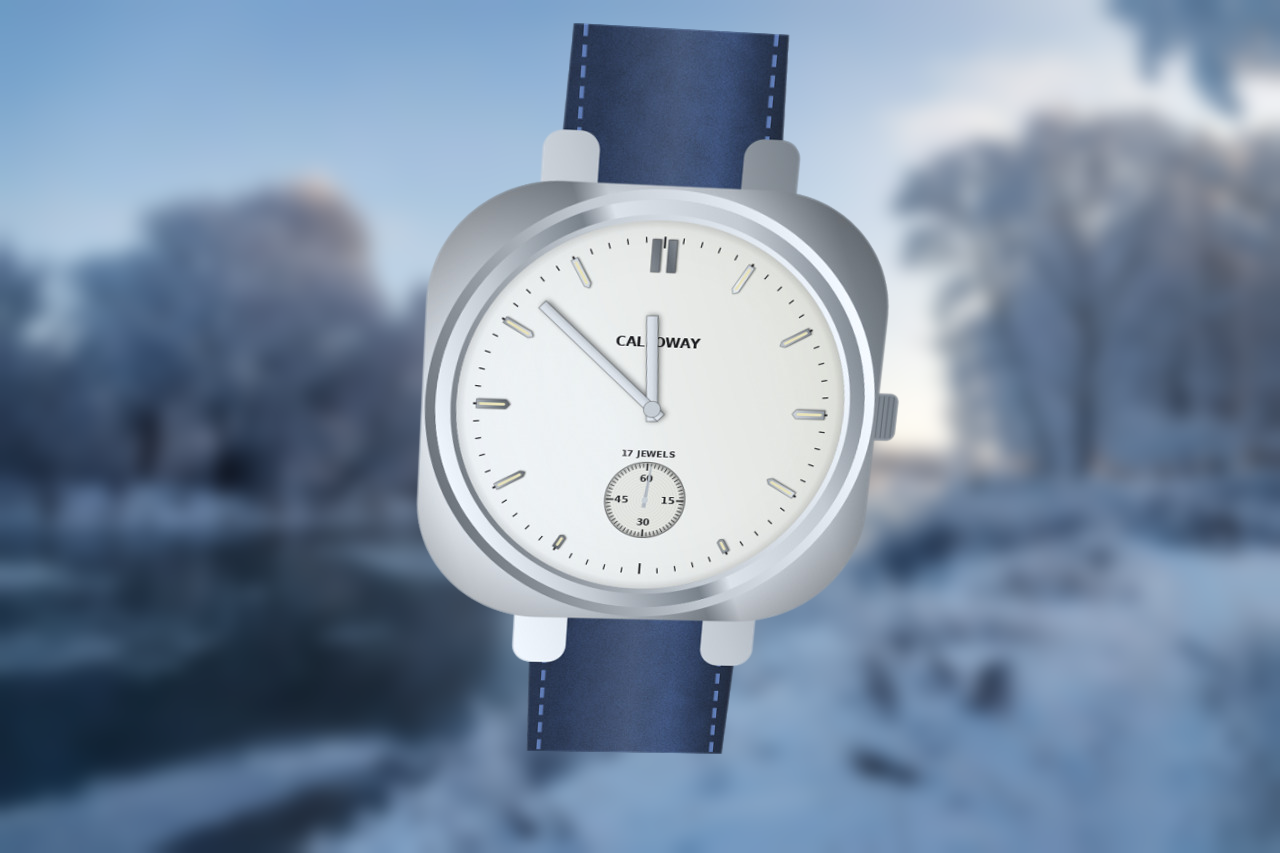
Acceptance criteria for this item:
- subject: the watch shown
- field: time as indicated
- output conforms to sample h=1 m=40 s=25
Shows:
h=11 m=52 s=1
